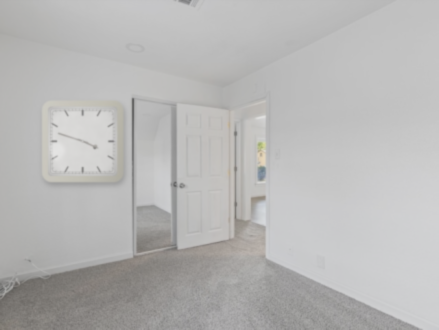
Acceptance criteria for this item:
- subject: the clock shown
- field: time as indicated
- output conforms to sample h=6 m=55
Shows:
h=3 m=48
